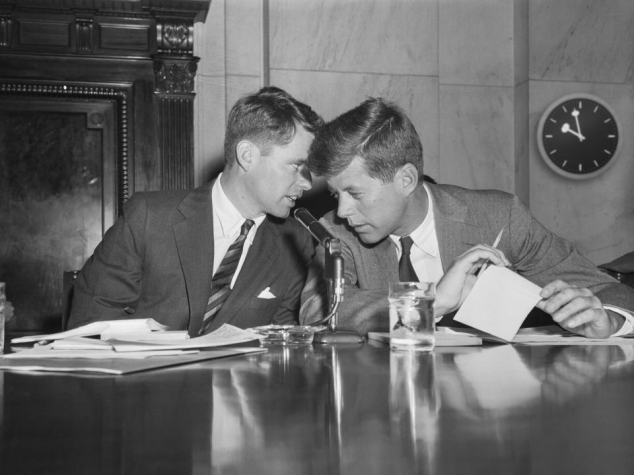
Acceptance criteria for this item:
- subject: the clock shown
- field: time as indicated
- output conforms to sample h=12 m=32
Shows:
h=9 m=58
